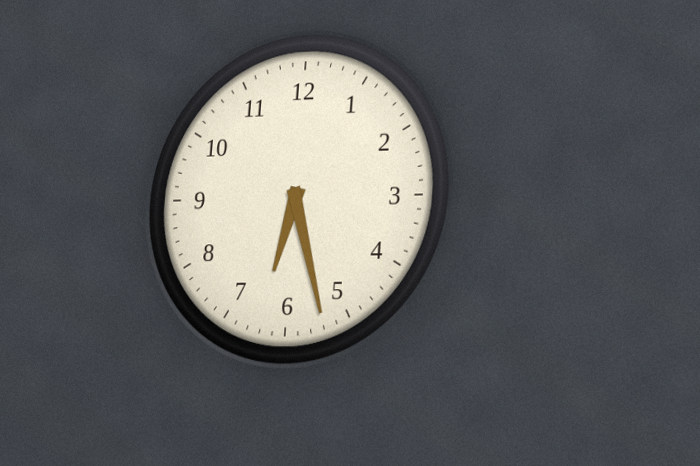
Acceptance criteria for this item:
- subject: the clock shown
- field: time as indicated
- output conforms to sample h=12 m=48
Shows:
h=6 m=27
